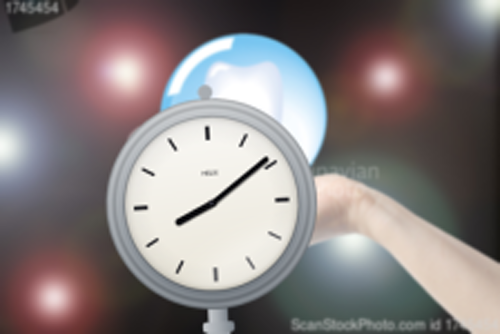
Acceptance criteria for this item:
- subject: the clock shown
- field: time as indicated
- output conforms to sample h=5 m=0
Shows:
h=8 m=9
